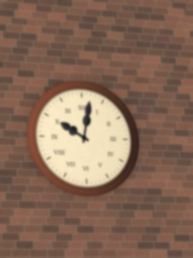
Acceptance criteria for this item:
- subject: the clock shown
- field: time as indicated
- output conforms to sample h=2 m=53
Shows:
h=10 m=2
